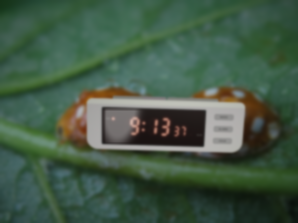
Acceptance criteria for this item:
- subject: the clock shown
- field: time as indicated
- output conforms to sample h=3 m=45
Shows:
h=9 m=13
